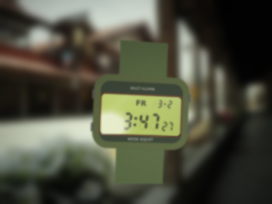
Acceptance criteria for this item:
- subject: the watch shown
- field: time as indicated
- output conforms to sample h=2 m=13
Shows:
h=3 m=47
